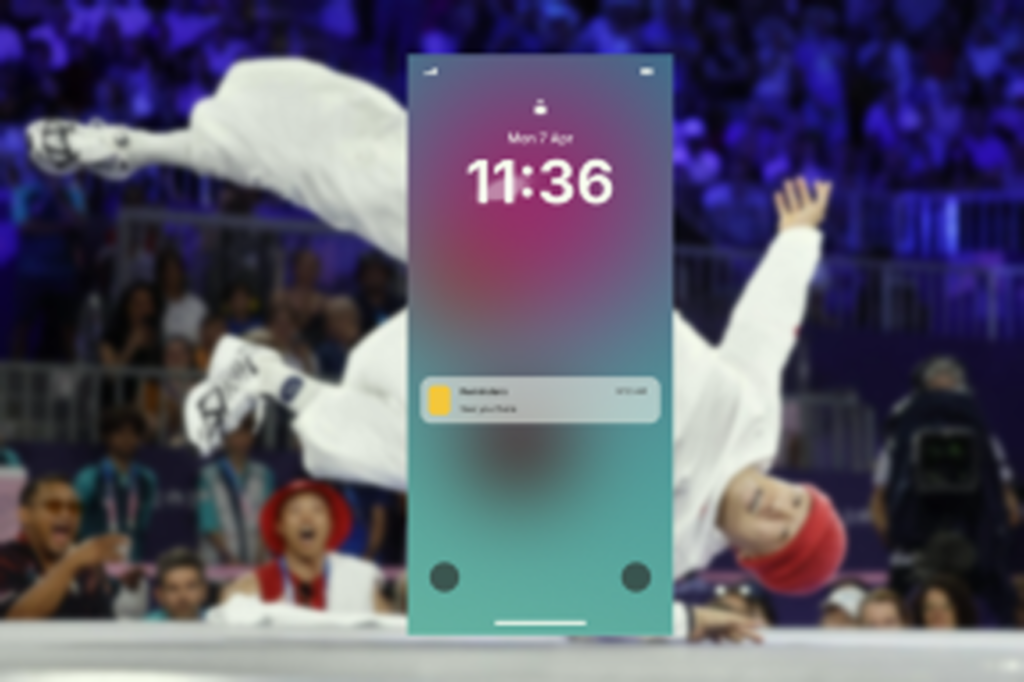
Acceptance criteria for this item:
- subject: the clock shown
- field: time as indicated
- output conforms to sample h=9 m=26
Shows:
h=11 m=36
